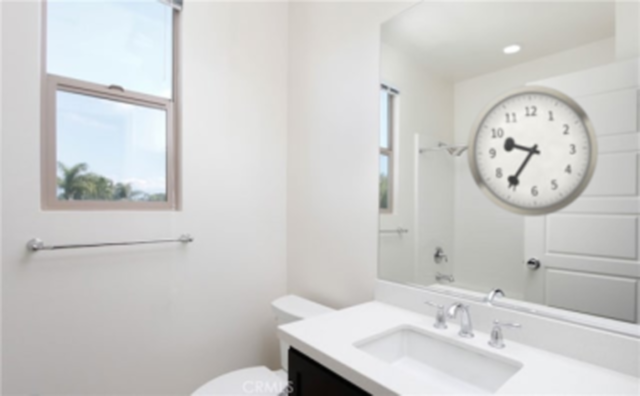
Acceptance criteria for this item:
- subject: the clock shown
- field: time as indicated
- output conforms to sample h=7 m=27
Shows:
h=9 m=36
